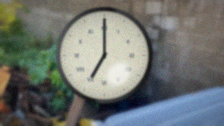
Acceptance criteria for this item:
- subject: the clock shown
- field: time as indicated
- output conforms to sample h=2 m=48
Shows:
h=7 m=0
